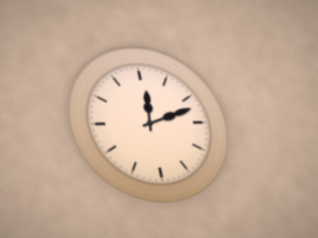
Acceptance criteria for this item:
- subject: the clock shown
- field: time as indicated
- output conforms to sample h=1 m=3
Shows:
h=12 m=12
